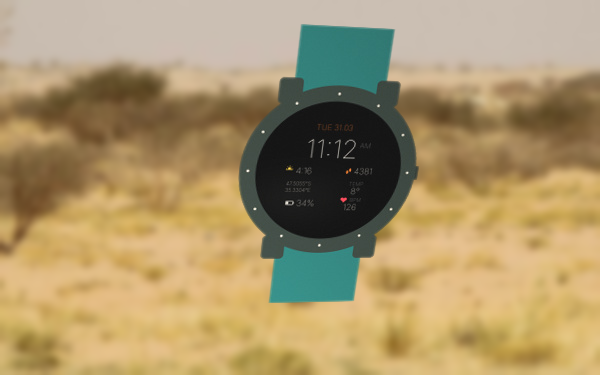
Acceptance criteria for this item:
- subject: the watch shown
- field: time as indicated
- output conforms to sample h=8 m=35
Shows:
h=11 m=12
